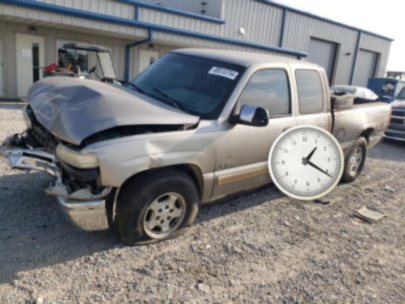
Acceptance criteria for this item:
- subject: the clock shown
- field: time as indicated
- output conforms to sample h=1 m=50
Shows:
h=1 m=21
